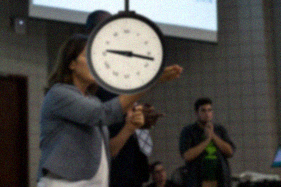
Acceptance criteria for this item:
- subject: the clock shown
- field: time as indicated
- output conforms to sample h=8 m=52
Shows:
h=9 m=17
